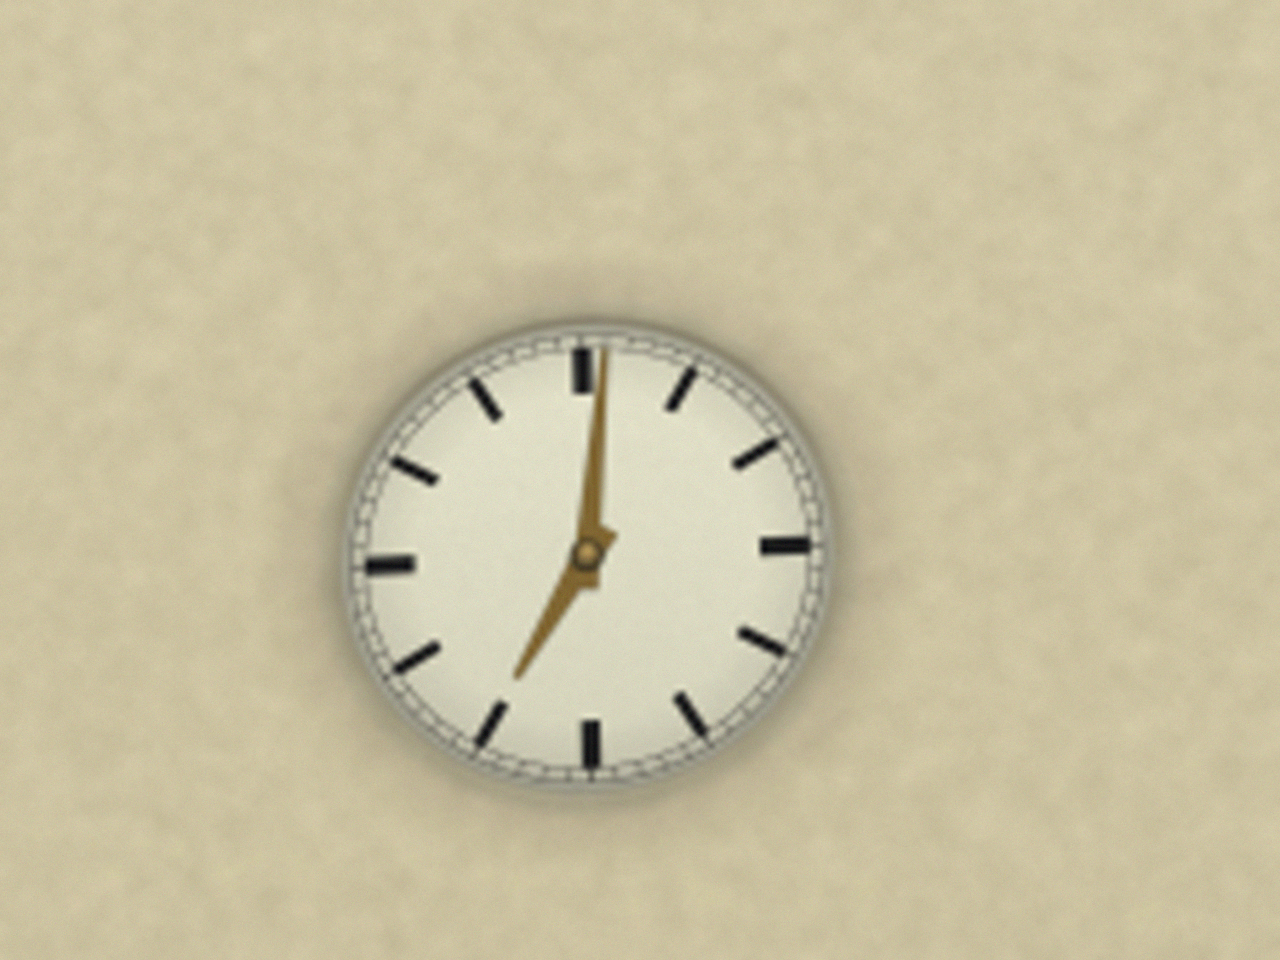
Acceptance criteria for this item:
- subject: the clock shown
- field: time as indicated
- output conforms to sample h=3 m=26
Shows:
h=7 m=1
